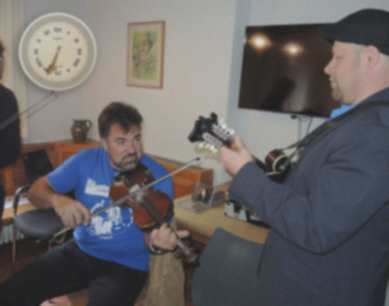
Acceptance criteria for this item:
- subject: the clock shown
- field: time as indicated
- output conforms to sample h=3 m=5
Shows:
h=6 m=34
